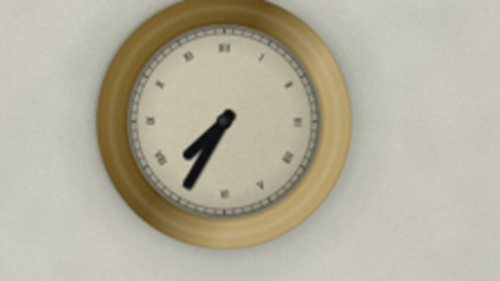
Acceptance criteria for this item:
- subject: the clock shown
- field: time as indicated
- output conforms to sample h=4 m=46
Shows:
h=7 m=35
